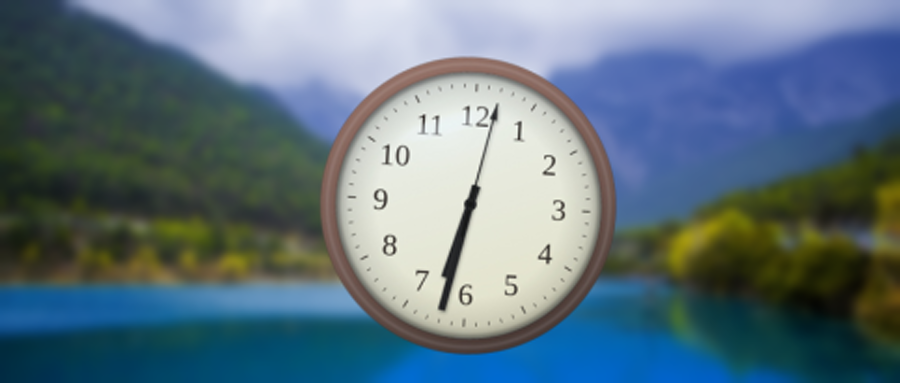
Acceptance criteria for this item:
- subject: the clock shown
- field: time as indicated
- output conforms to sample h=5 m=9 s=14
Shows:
h=6 m=32 s=2
